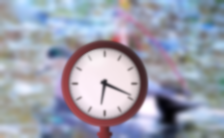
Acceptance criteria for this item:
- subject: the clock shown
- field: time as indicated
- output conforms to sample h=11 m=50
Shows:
h=6 m=19
